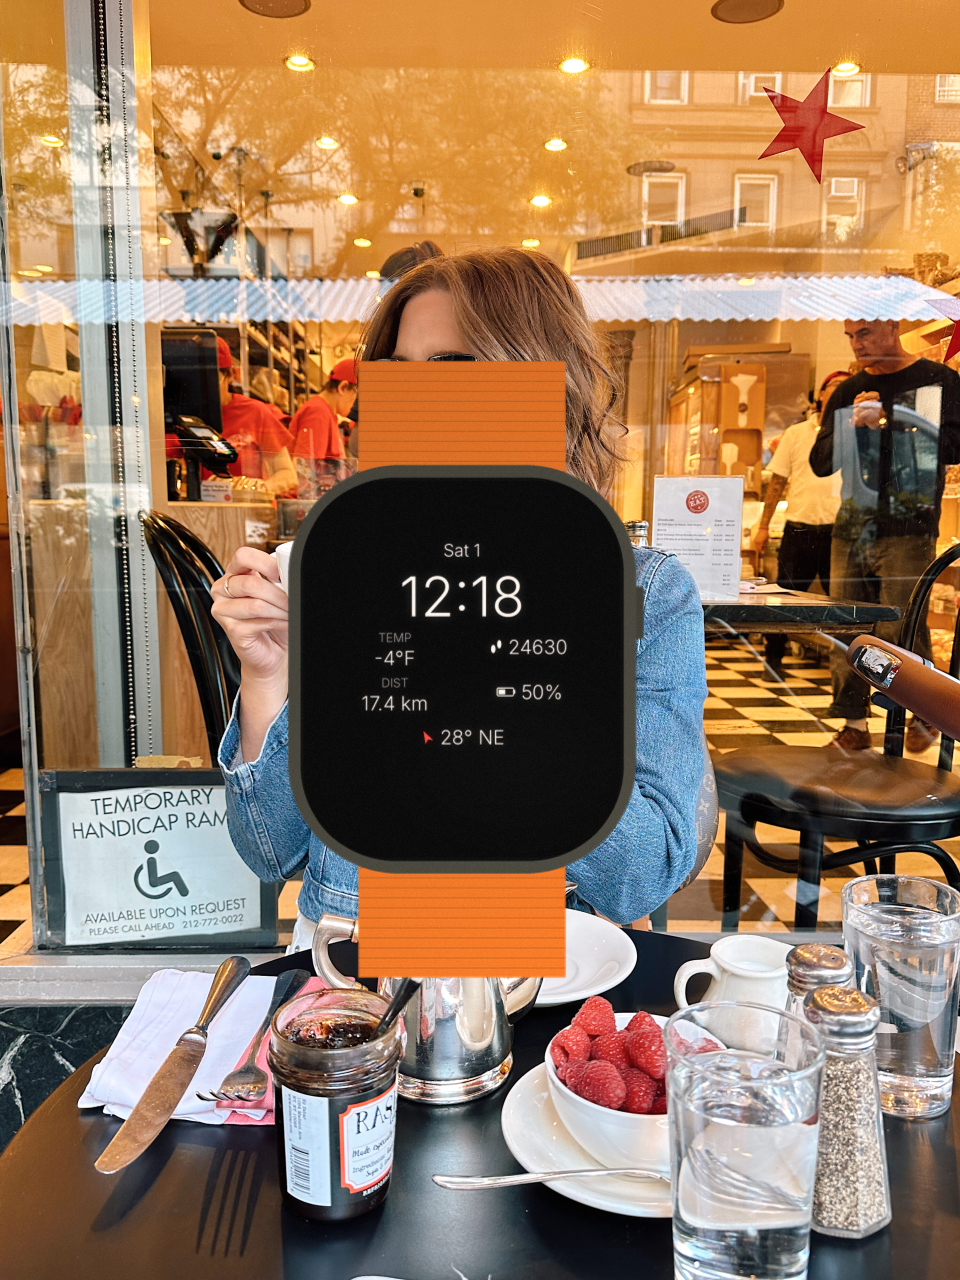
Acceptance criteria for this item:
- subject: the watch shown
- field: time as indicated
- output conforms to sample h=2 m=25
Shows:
h=12 m=18
